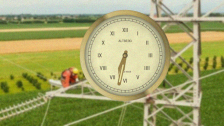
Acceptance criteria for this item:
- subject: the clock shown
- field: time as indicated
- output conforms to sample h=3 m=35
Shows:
h=6 m=32
